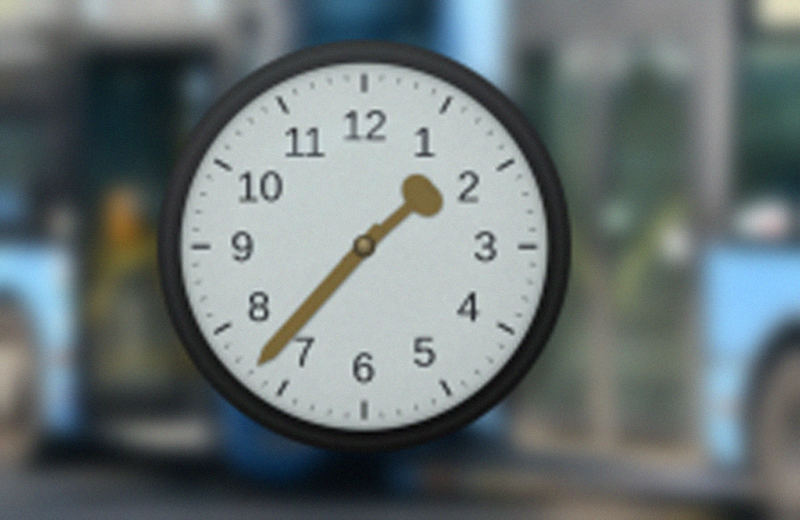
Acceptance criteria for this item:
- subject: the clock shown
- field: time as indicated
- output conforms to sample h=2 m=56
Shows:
h=1 m=37
